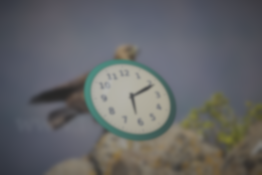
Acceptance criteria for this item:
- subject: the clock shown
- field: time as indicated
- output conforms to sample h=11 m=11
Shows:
h=6 m=11
